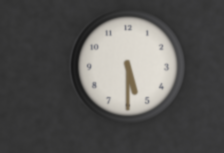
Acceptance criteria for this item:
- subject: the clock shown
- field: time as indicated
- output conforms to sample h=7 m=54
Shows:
h=5 m=30
